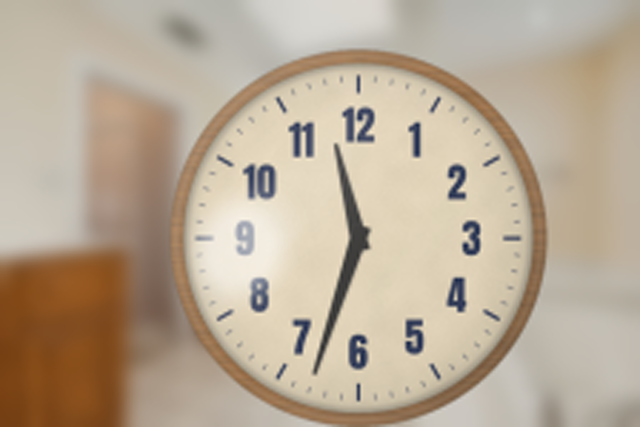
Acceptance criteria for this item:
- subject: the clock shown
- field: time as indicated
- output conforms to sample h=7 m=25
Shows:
h=11 m=33
